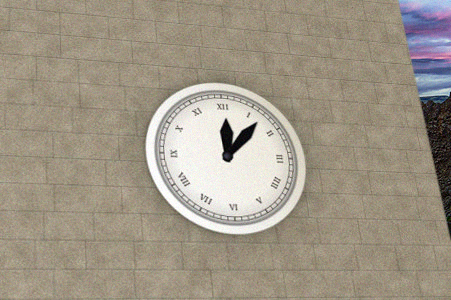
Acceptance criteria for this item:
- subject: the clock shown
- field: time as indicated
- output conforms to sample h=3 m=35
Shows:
h=12 m=7
